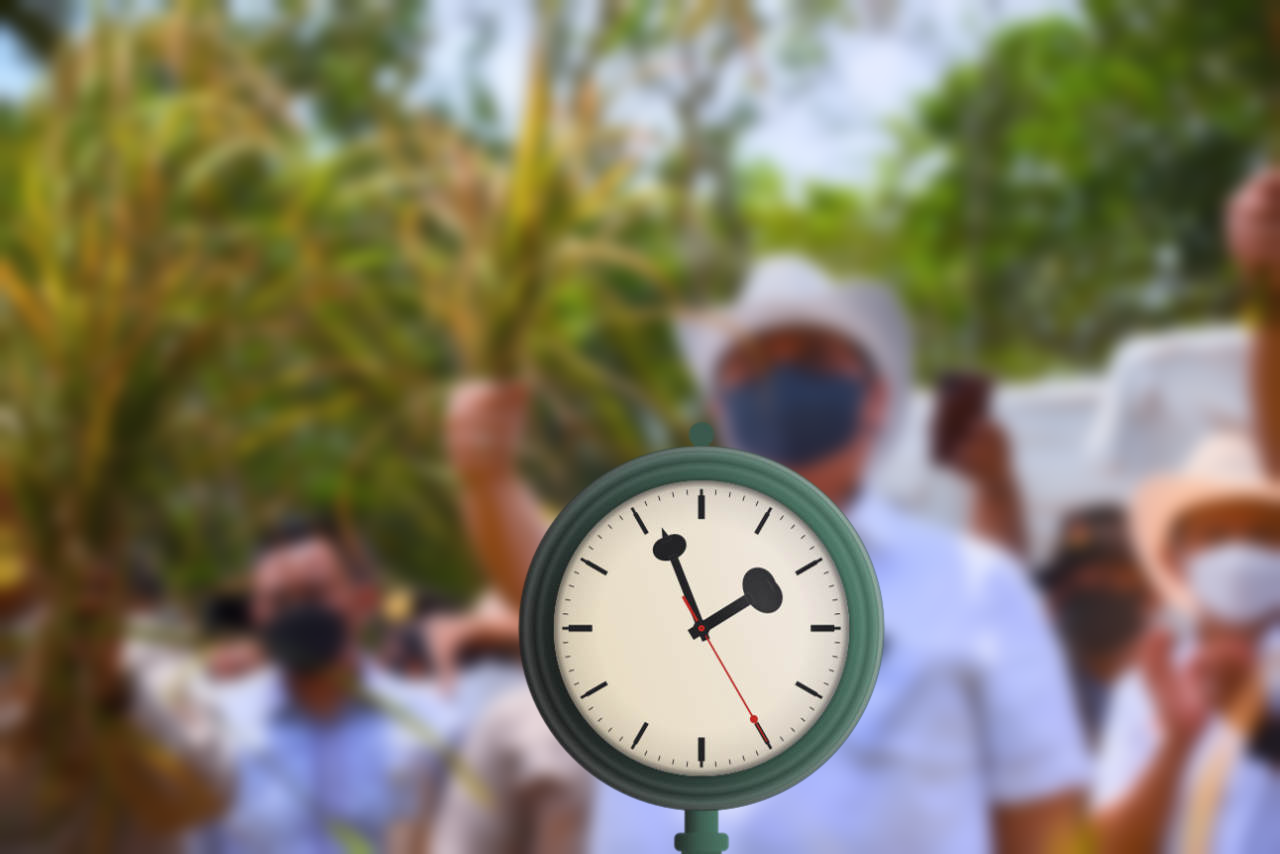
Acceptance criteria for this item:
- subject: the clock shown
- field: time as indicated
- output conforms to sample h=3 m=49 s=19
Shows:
h=1 m=56 s=25
